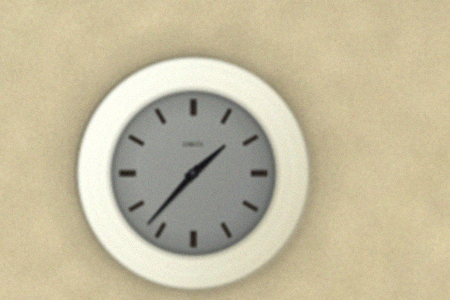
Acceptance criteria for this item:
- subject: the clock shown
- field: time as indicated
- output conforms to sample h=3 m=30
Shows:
h=1 m=37
